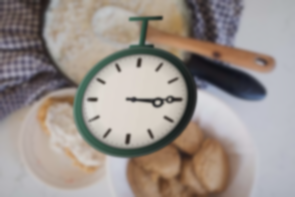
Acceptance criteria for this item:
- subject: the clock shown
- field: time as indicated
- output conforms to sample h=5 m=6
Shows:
h=3 m=15
